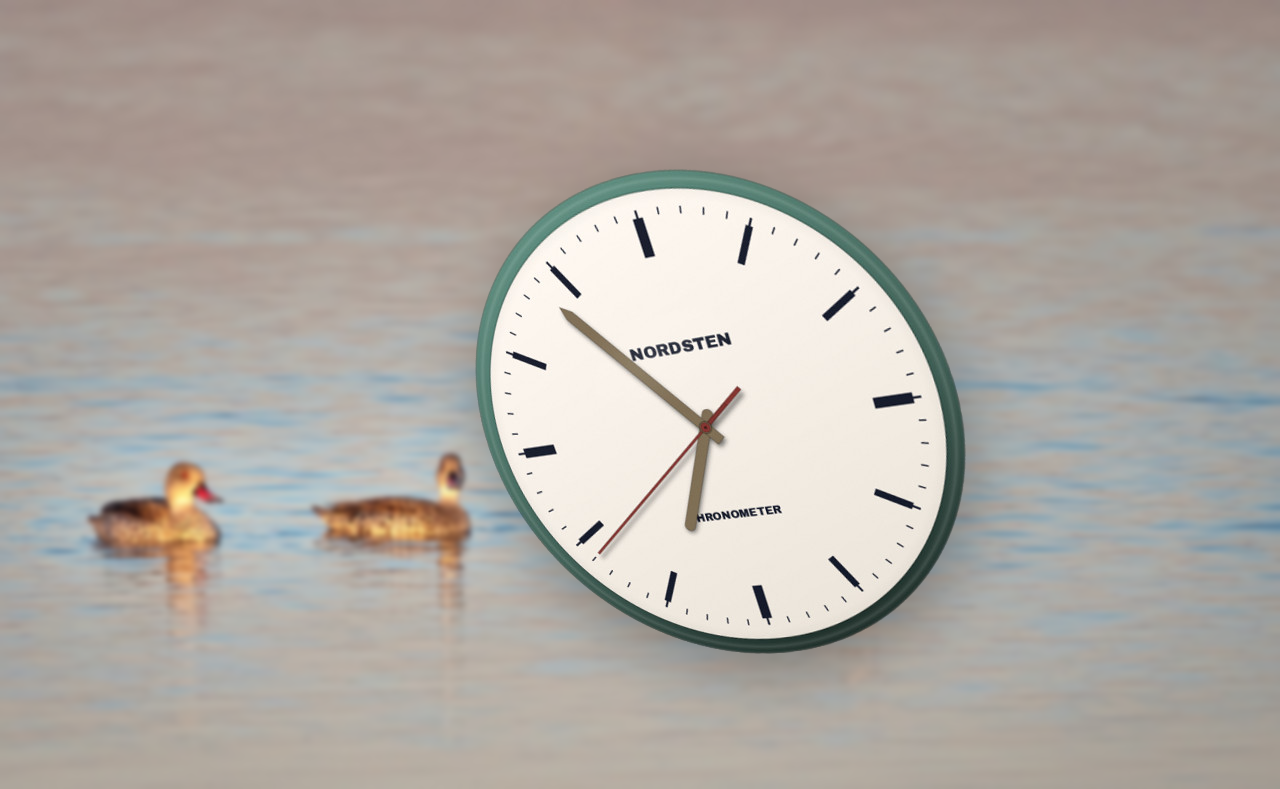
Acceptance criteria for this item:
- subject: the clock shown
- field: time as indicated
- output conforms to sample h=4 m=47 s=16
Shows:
h=6 m=53 s=39
